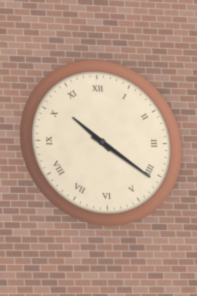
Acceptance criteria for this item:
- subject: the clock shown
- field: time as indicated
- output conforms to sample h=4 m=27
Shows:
h=10 m=21
